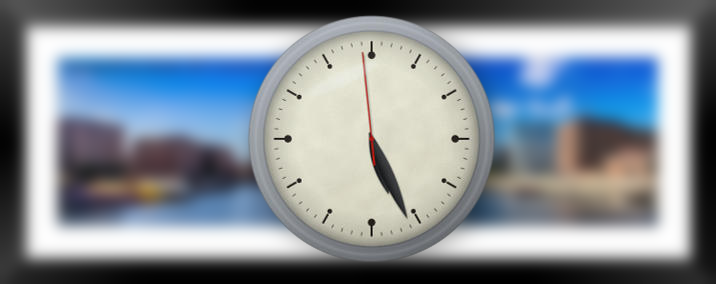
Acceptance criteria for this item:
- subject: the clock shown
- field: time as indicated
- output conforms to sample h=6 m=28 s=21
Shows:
h=5 m=25 s=59
